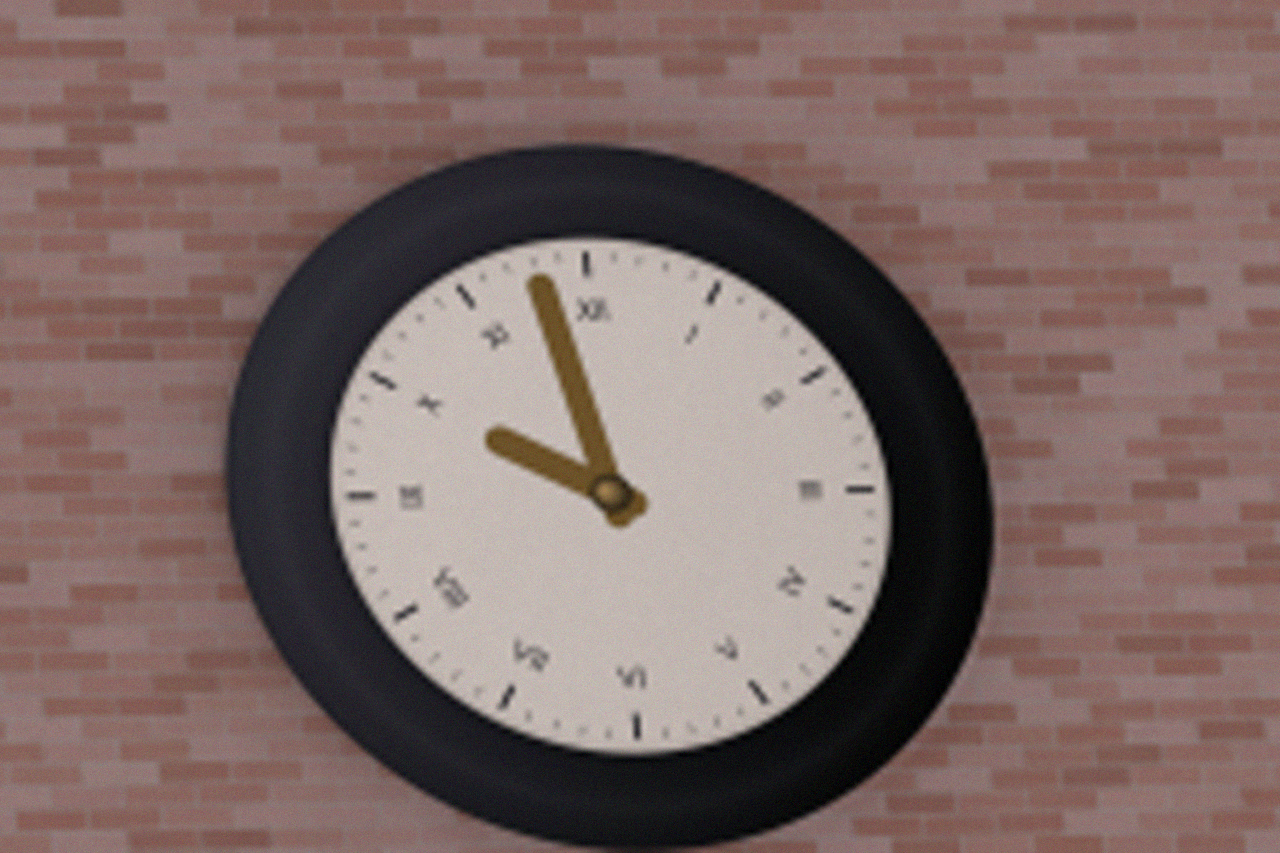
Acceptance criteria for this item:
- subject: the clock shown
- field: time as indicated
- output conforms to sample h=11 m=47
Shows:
h=9 m=58
